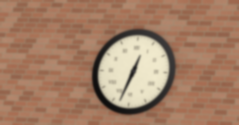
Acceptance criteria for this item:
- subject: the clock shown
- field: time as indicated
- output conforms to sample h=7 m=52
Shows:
h=12 m=33
